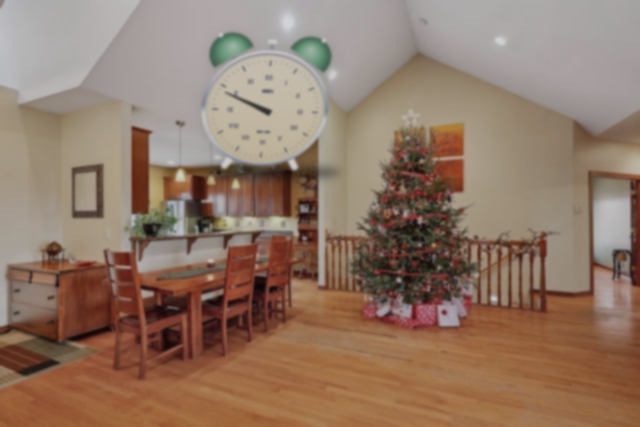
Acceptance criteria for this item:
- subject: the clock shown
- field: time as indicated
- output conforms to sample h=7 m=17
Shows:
h=9 m=49
